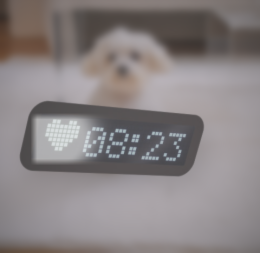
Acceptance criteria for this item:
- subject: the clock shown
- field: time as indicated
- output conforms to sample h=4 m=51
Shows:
h=8 m=23
